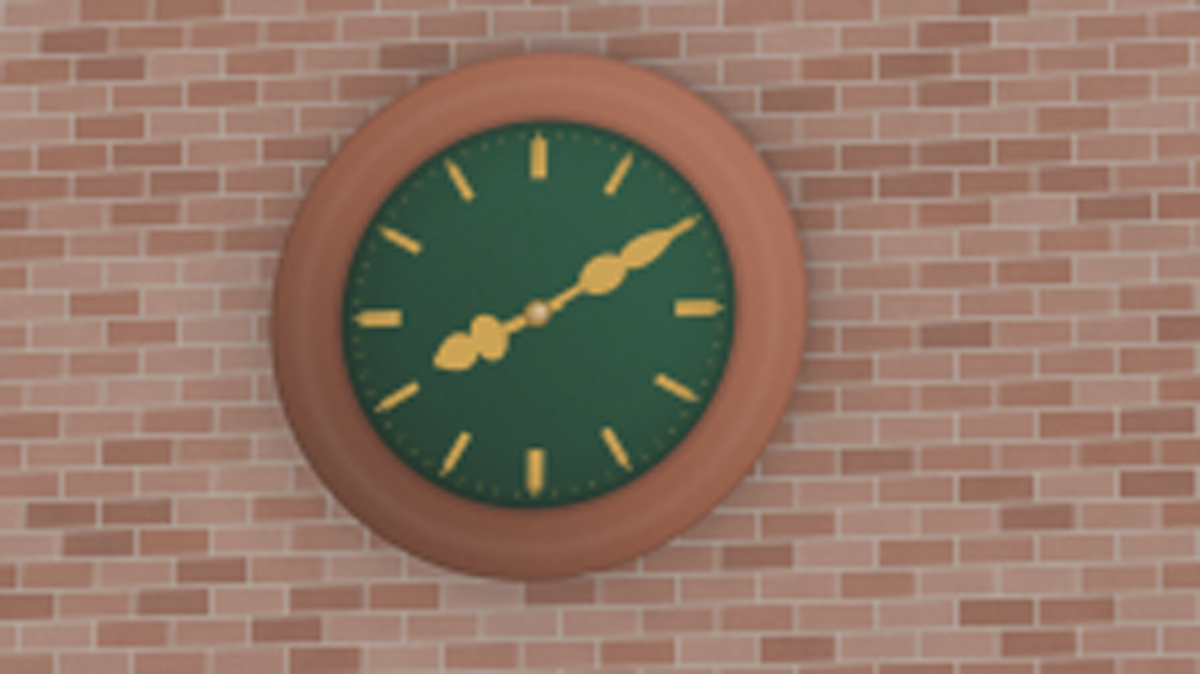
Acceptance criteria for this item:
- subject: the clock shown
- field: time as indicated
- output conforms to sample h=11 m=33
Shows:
h=8 m=10
